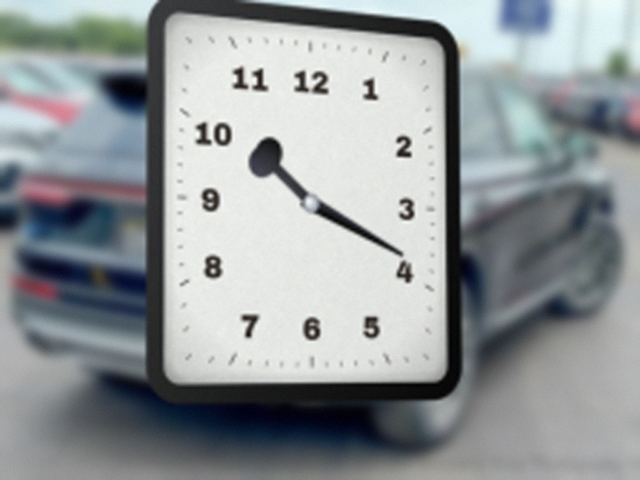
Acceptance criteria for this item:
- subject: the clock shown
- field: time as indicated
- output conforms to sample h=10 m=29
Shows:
h=10 m=19
